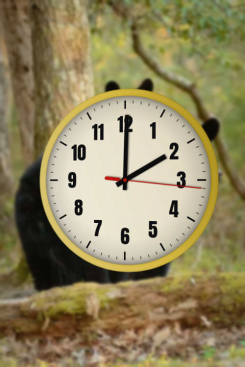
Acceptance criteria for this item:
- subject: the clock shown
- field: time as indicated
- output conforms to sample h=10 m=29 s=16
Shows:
h=2 m=0 s=16
